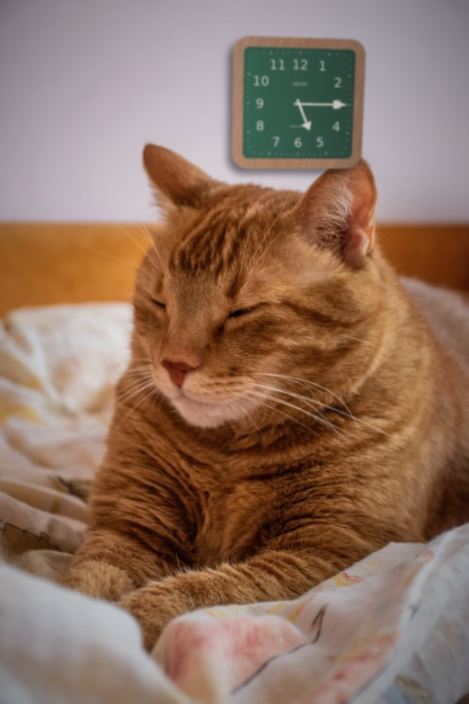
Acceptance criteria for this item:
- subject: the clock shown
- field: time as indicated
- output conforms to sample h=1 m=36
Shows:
h=5 m=15
